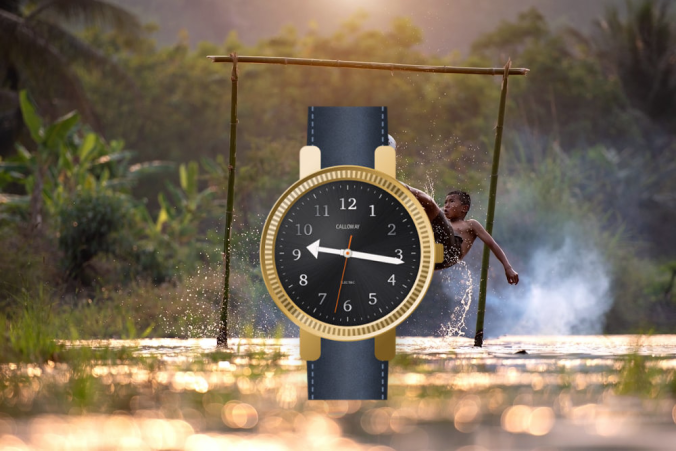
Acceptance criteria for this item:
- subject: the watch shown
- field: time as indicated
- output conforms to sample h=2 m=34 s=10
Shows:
h=9 m=16 s=32
